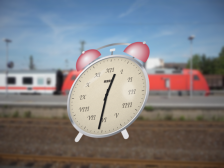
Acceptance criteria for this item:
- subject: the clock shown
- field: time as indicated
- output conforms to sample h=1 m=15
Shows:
h=12 m=31
